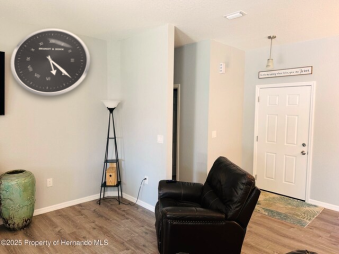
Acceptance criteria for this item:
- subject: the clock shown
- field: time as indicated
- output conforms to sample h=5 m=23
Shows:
h=5 m=22
